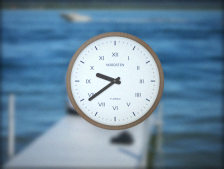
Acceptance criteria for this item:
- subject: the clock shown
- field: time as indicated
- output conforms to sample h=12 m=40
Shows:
h=9 m=39
